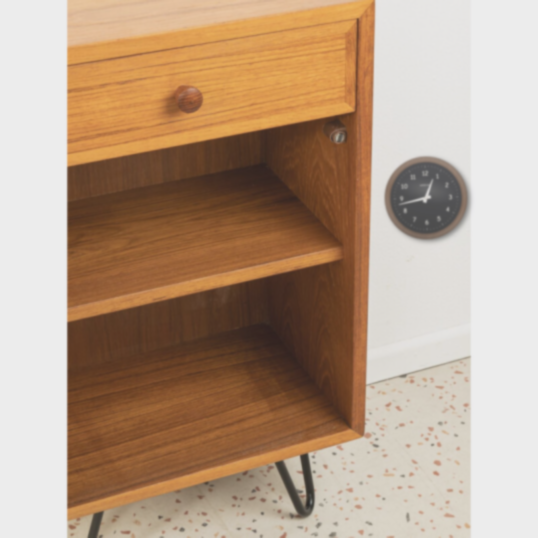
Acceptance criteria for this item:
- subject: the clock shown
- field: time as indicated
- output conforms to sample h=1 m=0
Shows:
h=12 m=43
